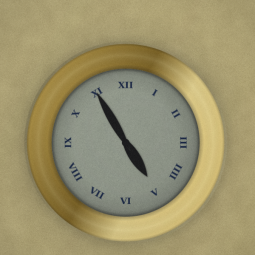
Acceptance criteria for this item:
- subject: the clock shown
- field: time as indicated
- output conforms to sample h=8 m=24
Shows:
h=4 m=55
